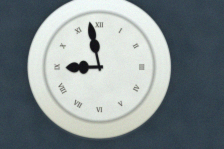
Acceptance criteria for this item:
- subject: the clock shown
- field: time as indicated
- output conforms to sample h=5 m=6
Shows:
h=8 m=58
